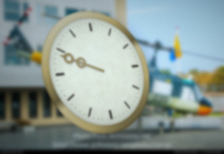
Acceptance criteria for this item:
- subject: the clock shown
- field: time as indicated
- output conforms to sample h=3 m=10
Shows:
h=9 m=49
